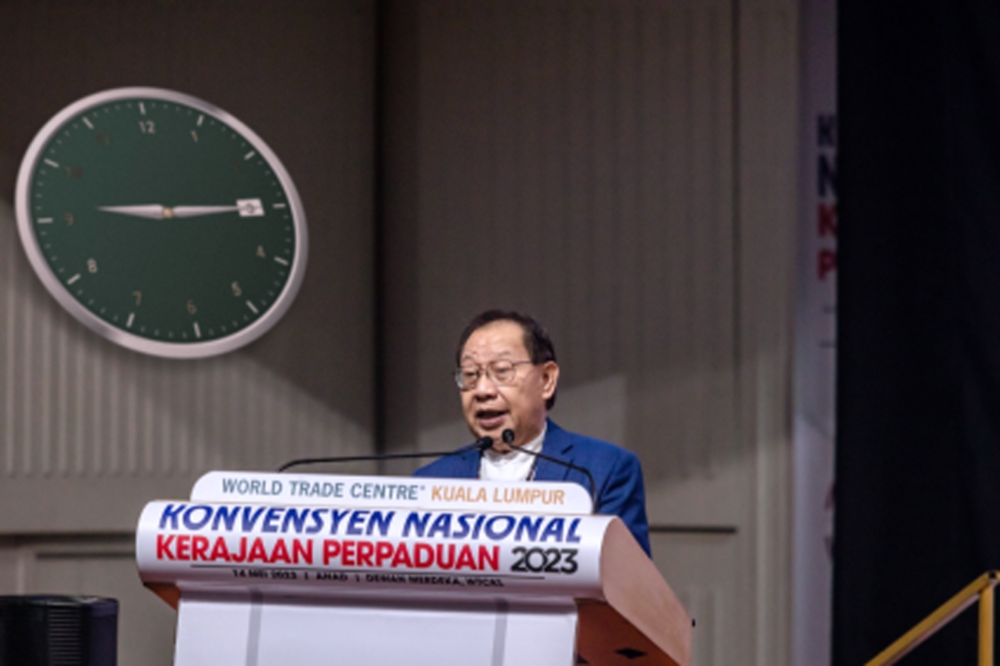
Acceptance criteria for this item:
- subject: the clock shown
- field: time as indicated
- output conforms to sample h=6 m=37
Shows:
h=9 m=15
